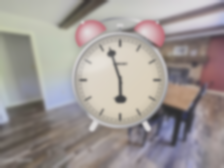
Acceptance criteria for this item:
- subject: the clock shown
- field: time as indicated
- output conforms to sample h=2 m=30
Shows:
h=5 m=57
